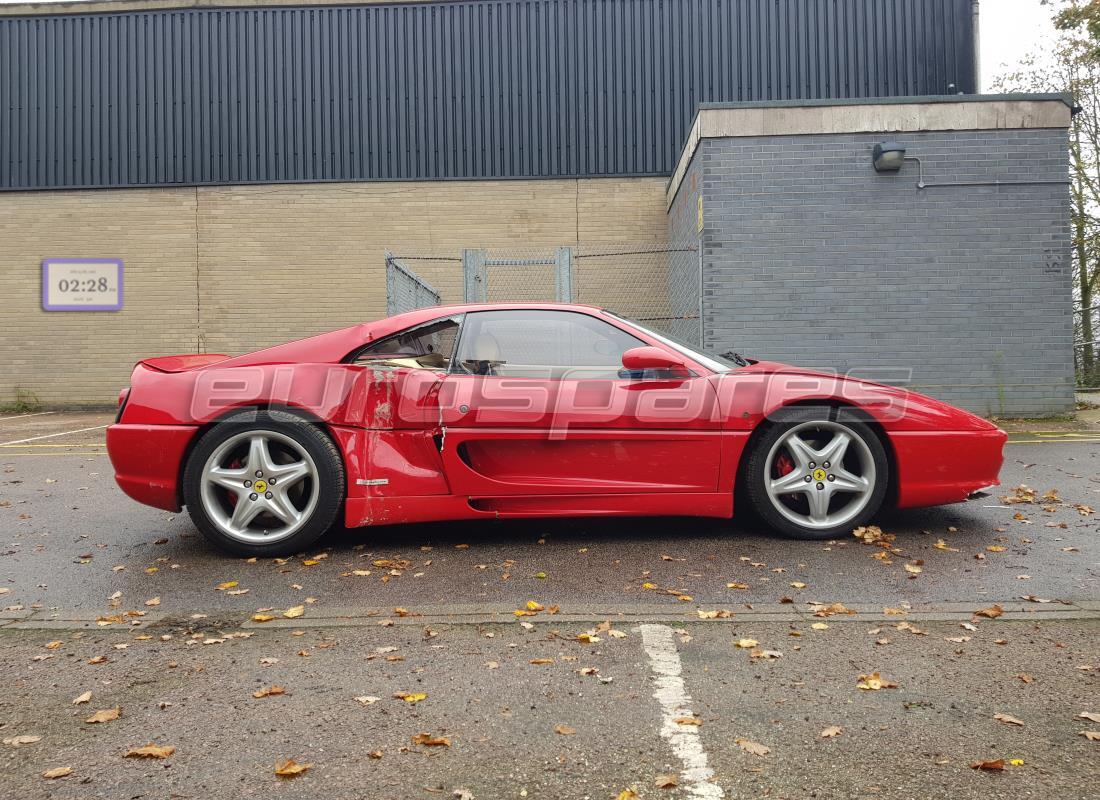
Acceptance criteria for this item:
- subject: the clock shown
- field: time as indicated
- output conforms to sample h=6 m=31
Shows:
h=2 m=28
